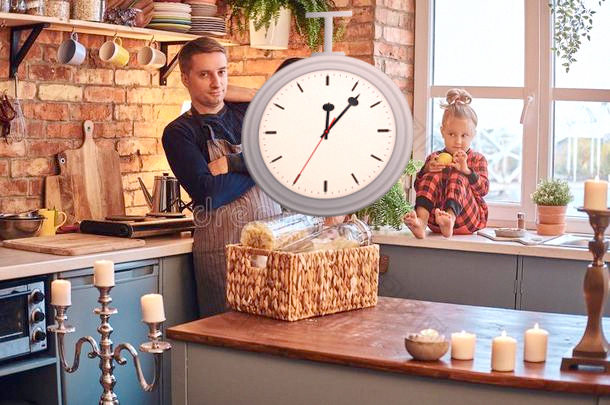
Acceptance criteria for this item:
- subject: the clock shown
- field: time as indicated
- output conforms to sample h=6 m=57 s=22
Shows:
h=12 m=6 s=35
